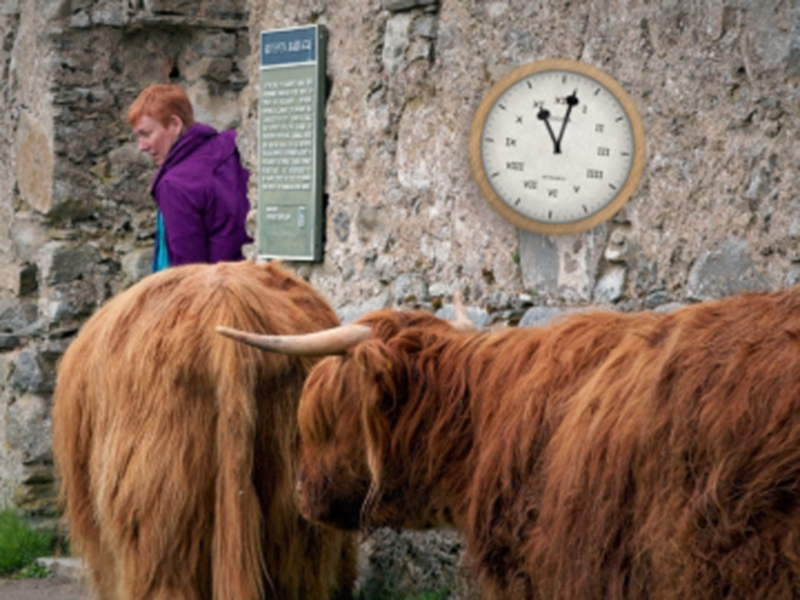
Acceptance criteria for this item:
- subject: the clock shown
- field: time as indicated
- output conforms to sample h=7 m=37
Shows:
h=11 m=2
